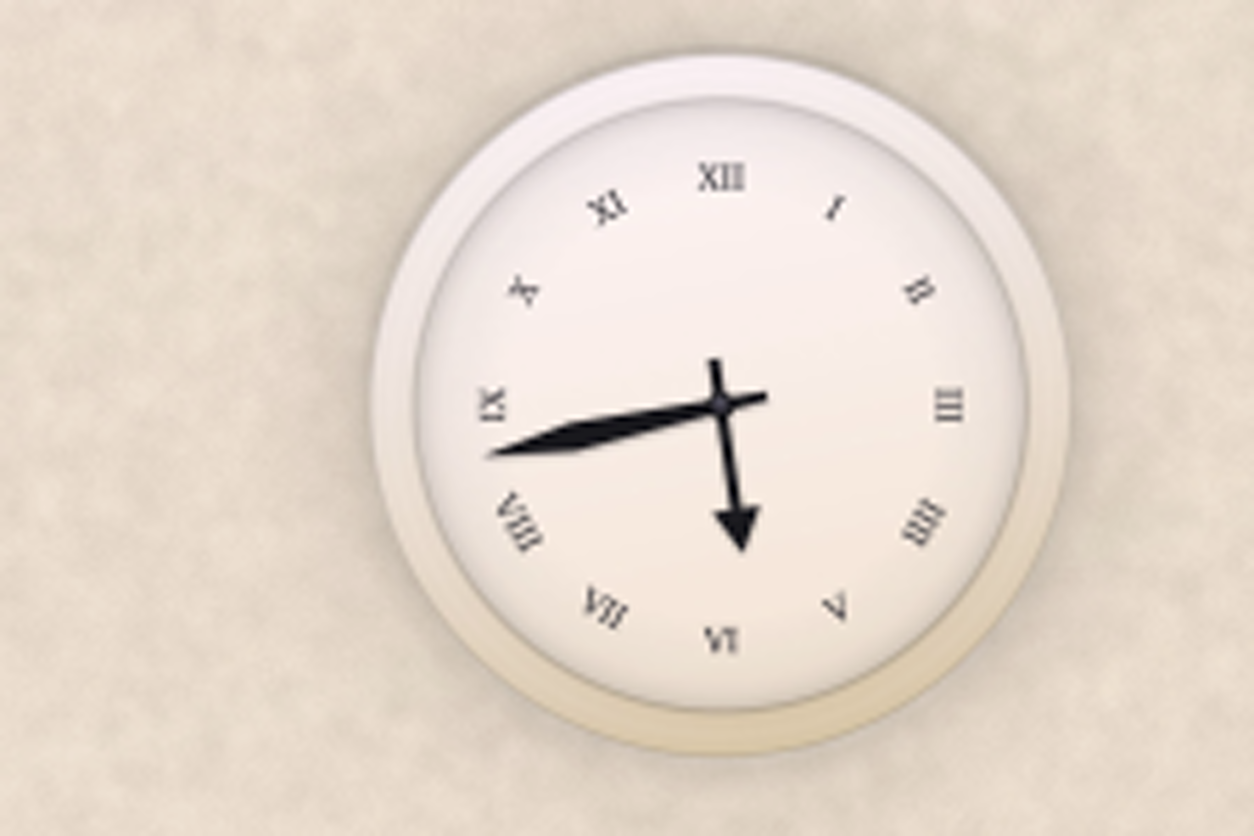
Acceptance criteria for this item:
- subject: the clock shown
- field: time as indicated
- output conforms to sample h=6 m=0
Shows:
h=5 m=43
